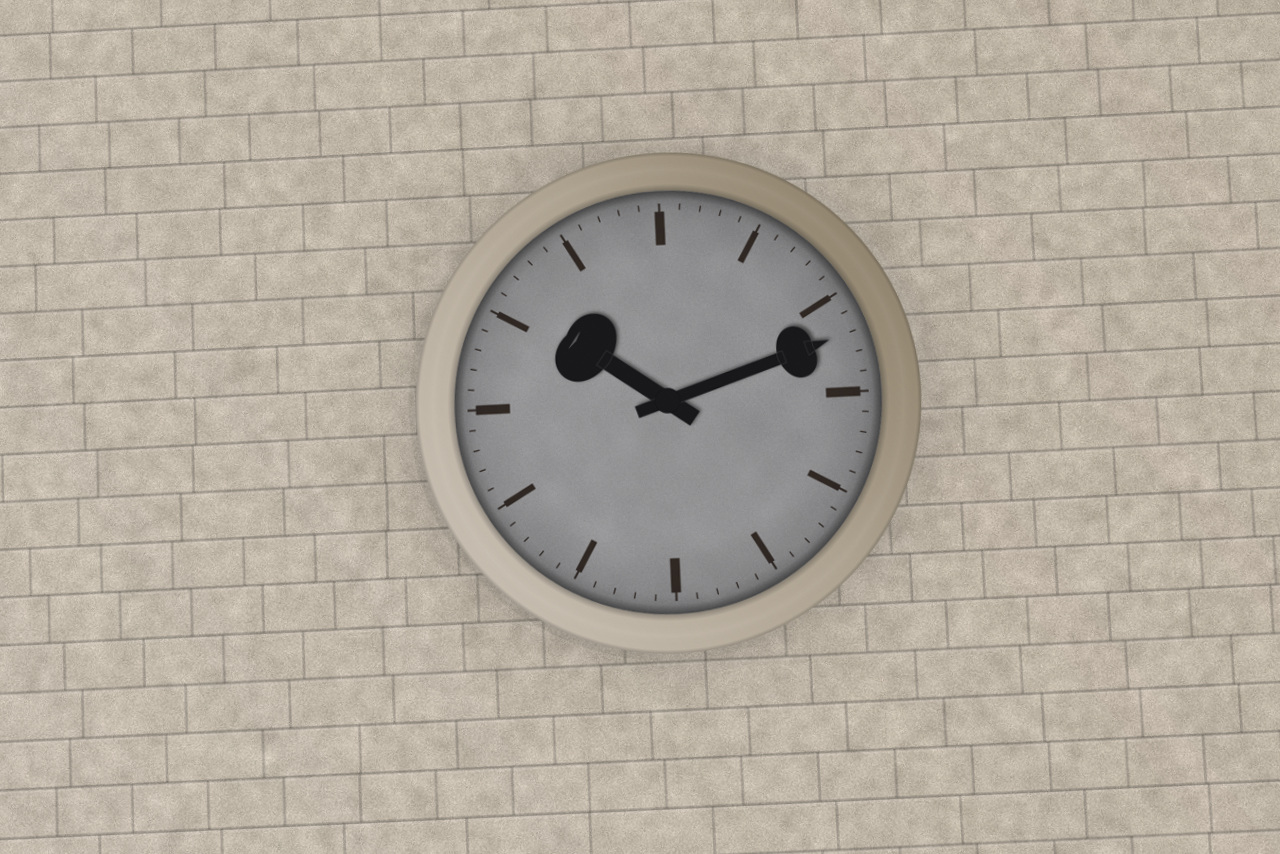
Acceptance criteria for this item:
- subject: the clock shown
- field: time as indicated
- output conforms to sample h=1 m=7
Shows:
h=10 m=12
